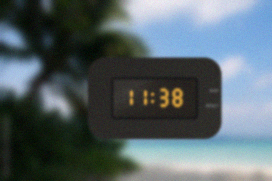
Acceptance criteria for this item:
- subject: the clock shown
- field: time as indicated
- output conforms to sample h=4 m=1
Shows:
h=11 m=38
